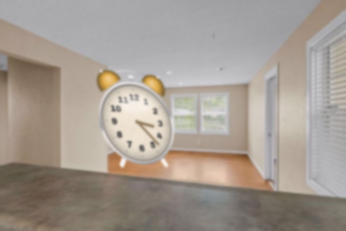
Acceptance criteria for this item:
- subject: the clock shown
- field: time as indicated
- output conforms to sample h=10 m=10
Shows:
h=3 m=23
